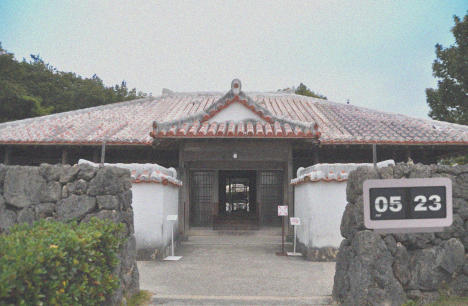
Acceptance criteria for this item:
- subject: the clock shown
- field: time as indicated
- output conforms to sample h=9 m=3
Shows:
h=5 m=23
